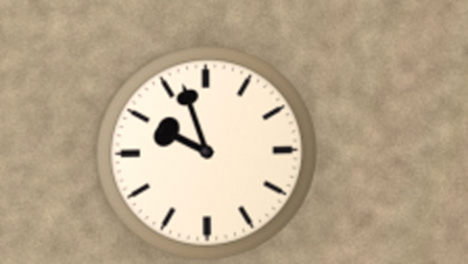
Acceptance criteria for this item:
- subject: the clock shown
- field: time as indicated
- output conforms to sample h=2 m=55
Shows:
h=9 m=57
